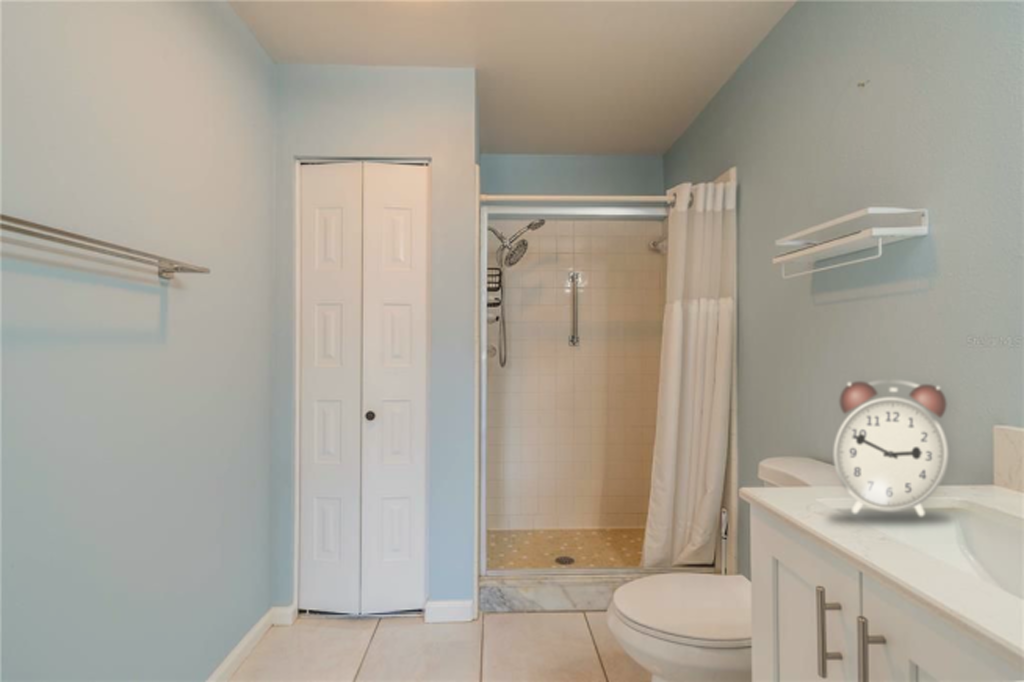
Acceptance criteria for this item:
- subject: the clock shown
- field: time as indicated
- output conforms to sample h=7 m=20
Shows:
h=2 m=49
